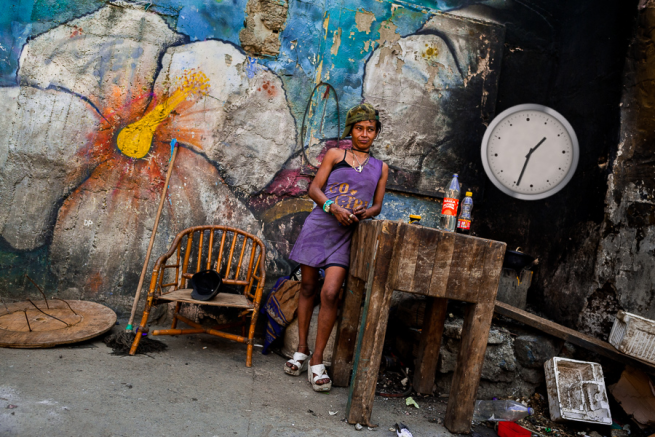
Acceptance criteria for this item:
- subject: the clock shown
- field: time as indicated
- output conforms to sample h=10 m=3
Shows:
h=1 m=34
